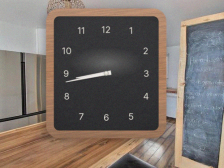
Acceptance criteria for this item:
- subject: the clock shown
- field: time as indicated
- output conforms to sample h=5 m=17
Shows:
h=8 m=43
